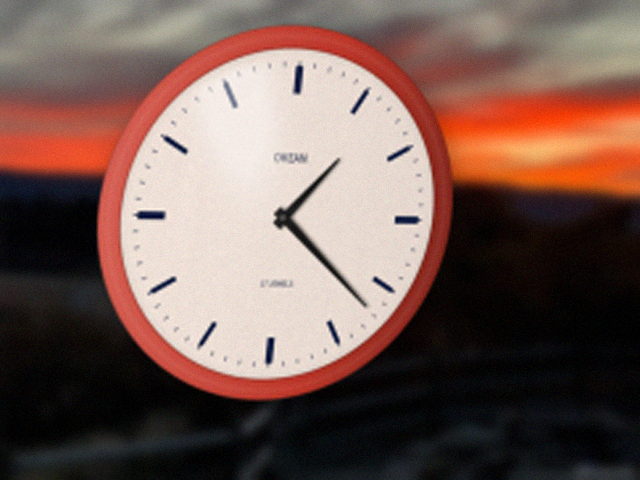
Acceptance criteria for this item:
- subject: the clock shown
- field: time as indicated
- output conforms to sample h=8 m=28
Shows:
h=1 m=22
